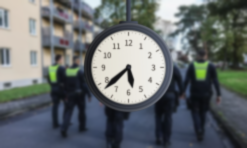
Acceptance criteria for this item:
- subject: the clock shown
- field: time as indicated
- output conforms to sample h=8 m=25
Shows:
h=5 m=38
